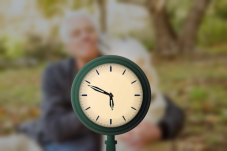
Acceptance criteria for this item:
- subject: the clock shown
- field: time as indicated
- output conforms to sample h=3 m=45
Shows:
h=5 m=49
